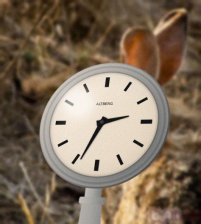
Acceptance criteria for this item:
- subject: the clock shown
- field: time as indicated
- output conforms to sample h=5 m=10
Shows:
h=2 m=34
